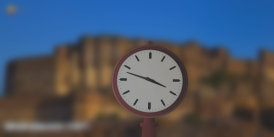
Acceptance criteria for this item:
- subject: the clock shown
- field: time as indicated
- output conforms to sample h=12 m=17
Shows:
h=3 m=48
